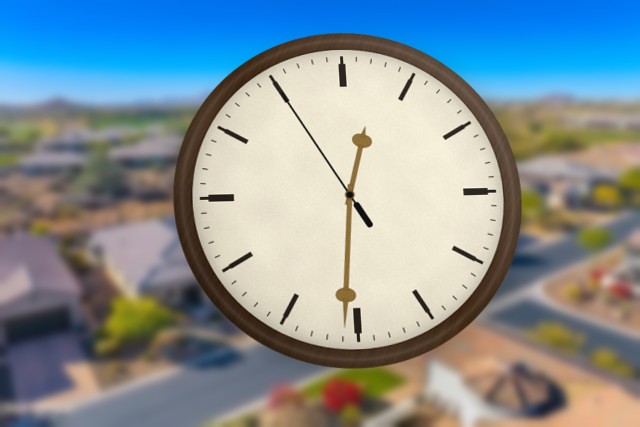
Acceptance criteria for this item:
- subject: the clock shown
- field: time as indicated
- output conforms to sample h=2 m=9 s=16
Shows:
h=12 m=30 s=55
